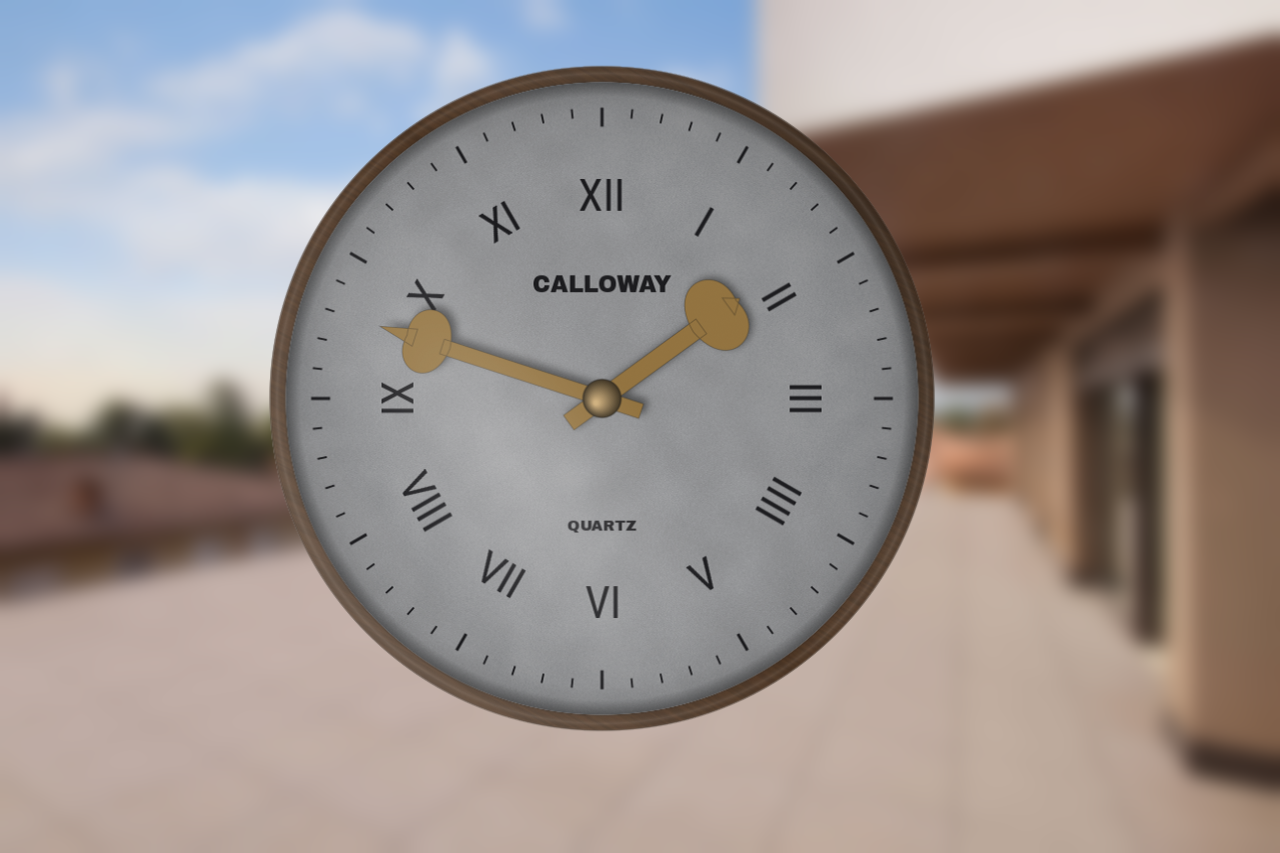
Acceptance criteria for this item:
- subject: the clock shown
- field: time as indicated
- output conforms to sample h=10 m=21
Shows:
h=1 m=48
